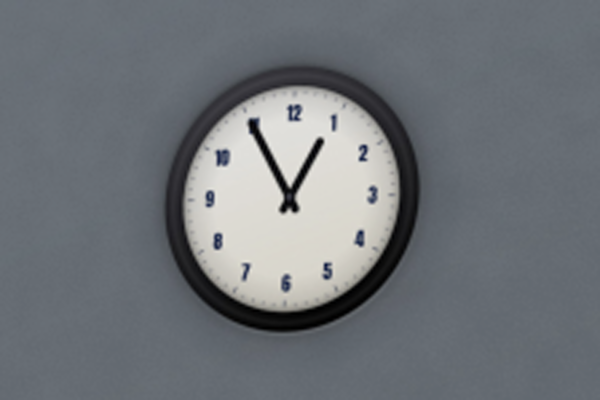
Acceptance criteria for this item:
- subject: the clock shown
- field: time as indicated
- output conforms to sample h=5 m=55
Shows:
h=12 m=55
